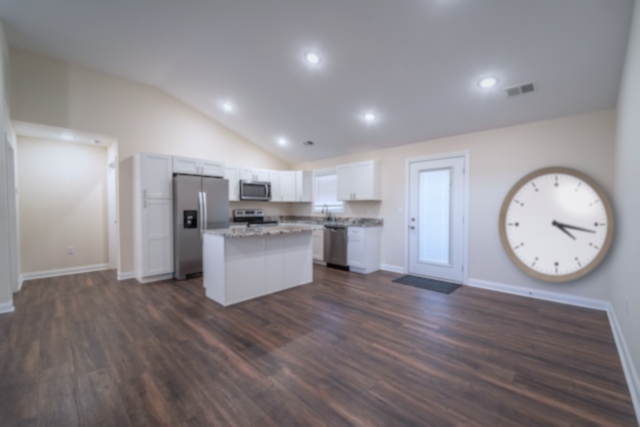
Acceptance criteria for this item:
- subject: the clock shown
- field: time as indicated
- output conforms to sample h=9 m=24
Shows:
h=4 m=17
